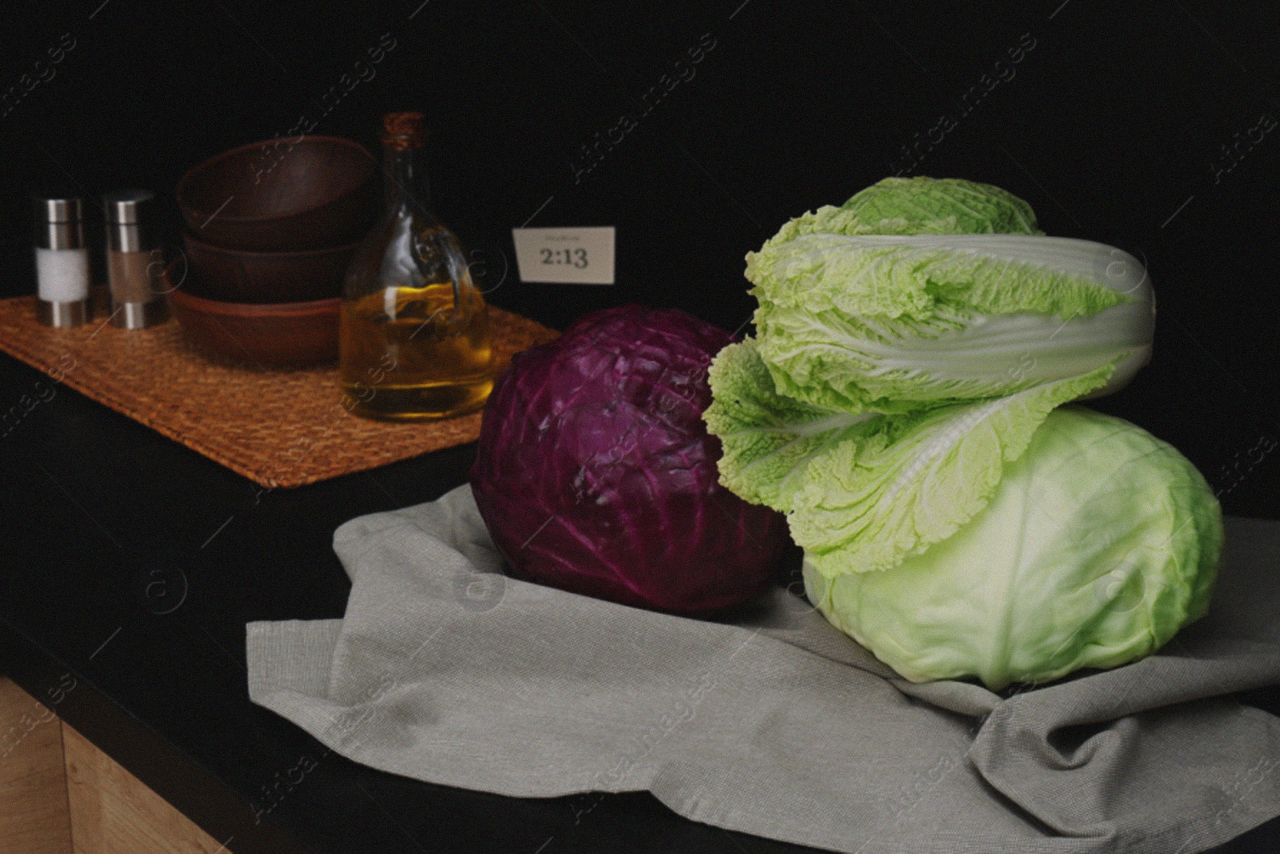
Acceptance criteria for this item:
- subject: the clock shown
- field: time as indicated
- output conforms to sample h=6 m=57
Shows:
h=2 m=13
